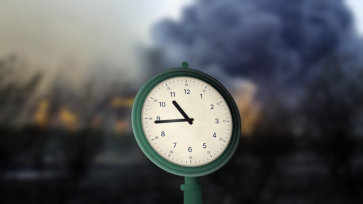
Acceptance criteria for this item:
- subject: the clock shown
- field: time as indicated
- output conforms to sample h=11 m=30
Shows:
h=10 m=44
